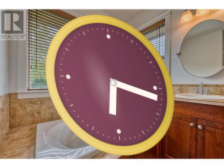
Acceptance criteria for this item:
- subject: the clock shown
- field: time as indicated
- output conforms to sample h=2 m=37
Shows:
h=6 m=17
